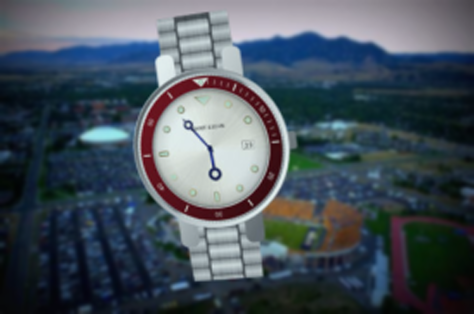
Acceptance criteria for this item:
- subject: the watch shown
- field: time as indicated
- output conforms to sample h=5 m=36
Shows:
h=5 m=54
